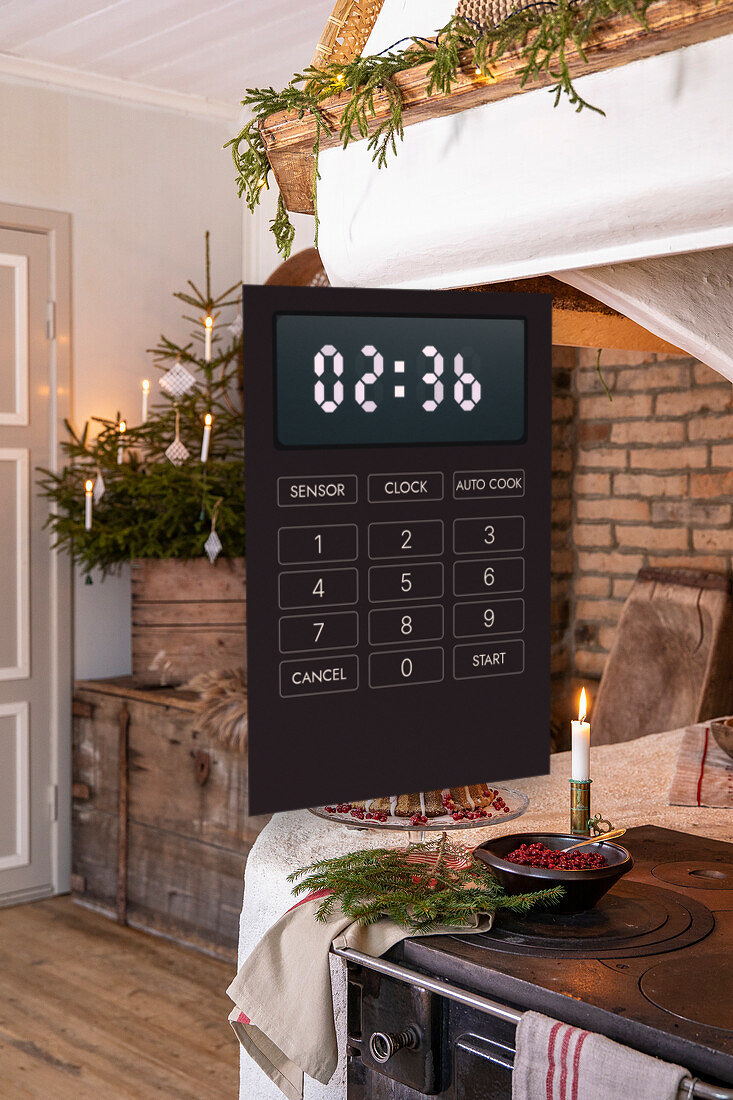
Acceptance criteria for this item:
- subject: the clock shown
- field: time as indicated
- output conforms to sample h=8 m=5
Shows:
h=2 m=36
